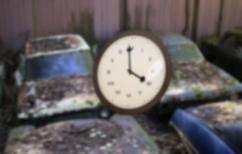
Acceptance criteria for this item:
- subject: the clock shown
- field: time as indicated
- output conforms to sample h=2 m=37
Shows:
h=3 m=59
